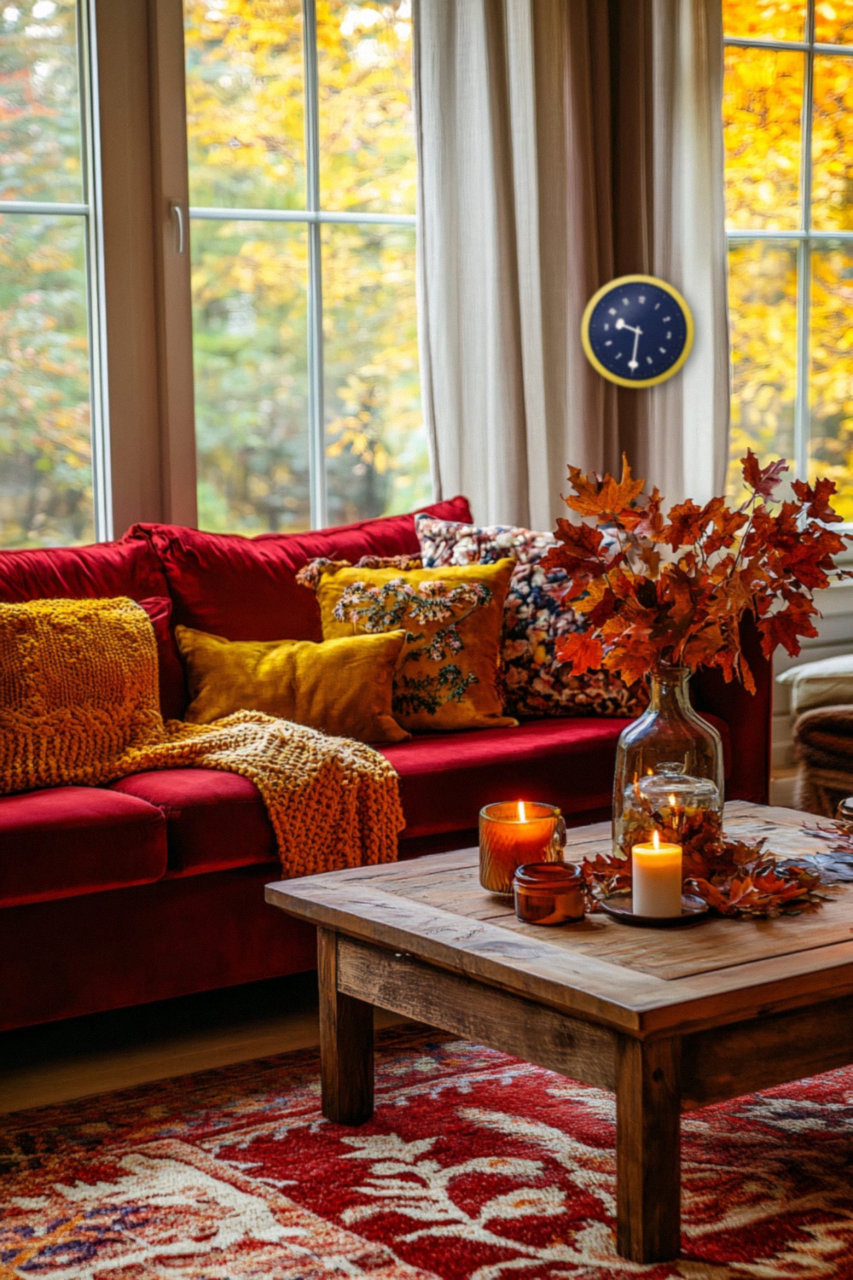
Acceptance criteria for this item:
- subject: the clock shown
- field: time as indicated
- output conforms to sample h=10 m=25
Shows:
h=9 m=30
